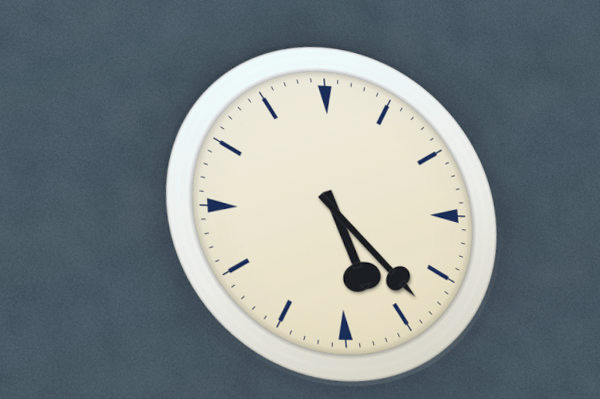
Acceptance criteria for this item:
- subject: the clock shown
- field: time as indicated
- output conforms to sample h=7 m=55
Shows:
h=5 m=23
